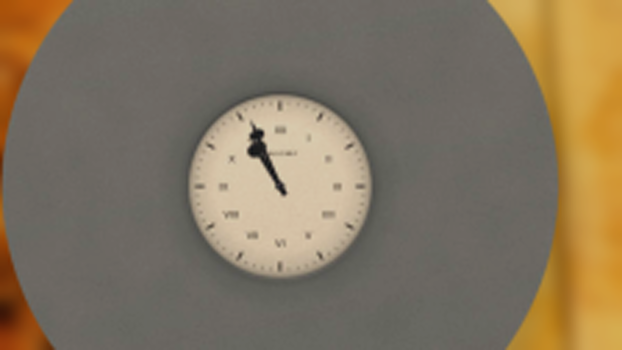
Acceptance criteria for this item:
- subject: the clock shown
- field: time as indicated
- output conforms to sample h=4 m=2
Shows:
h=10 m=56
